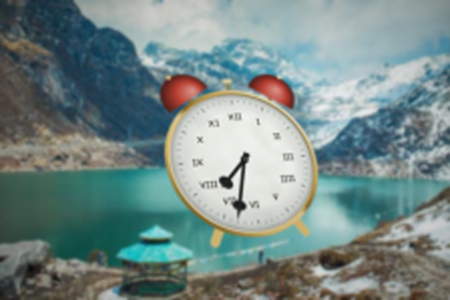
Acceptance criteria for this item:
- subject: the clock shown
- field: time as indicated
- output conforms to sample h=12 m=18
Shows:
h=7 m=33
